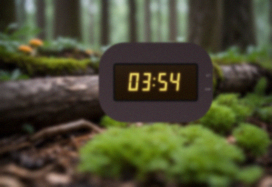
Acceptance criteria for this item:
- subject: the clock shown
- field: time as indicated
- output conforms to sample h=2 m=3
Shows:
h=3 m=54
